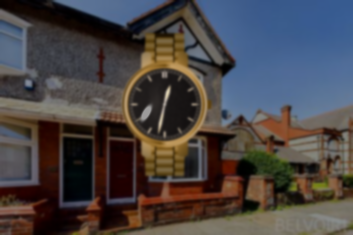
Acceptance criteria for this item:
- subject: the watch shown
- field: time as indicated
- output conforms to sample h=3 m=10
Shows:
h=12 m=32
